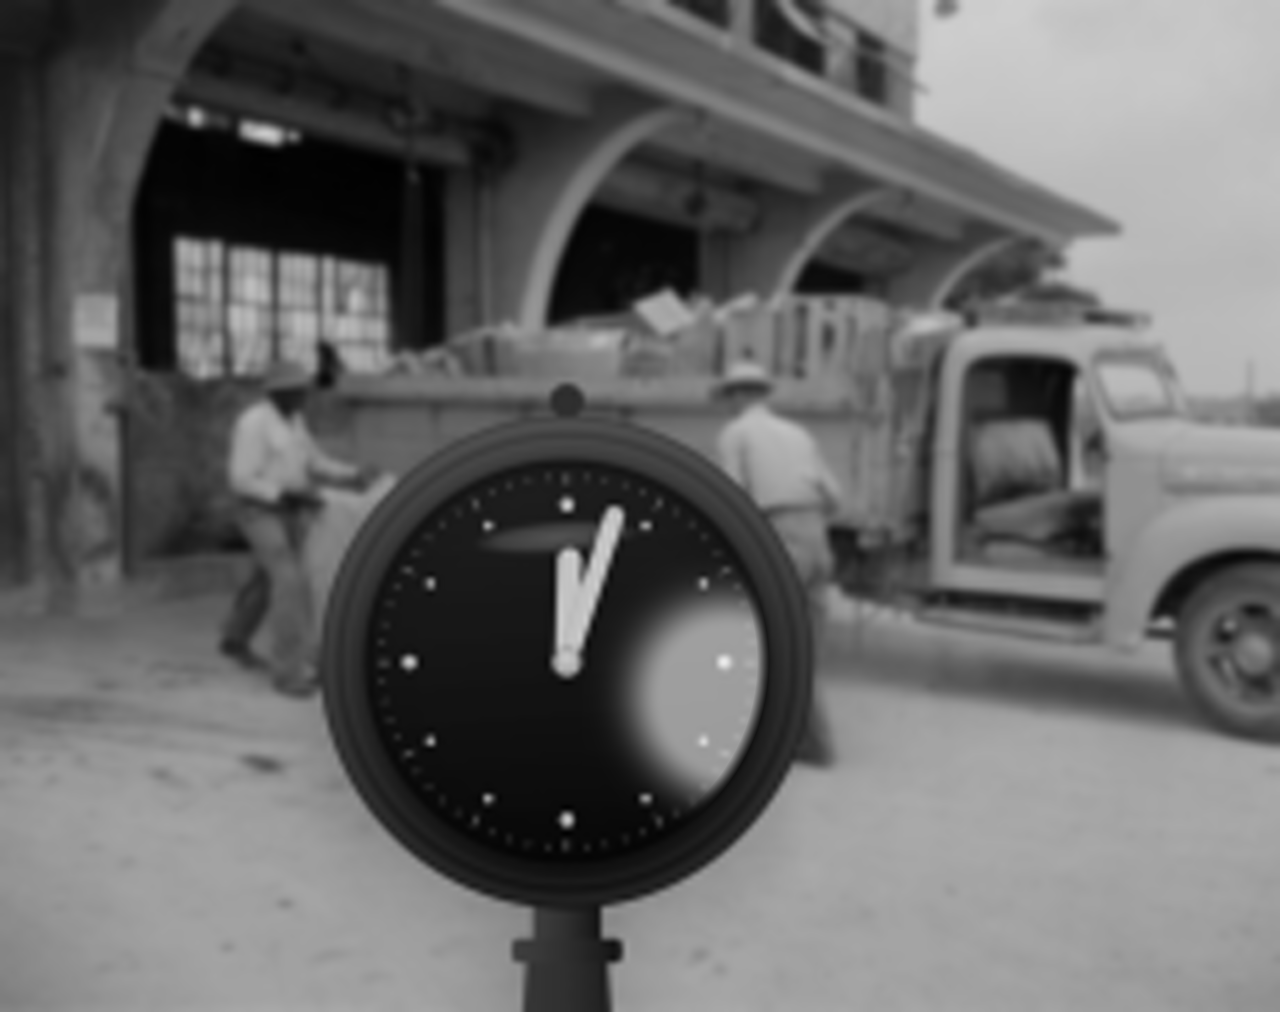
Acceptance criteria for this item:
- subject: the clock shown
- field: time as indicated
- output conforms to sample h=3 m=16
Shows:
h=12 m=3
